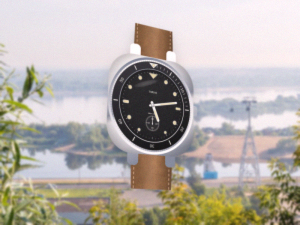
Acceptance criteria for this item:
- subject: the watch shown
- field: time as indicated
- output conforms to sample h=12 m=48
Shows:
h=5 m=13
